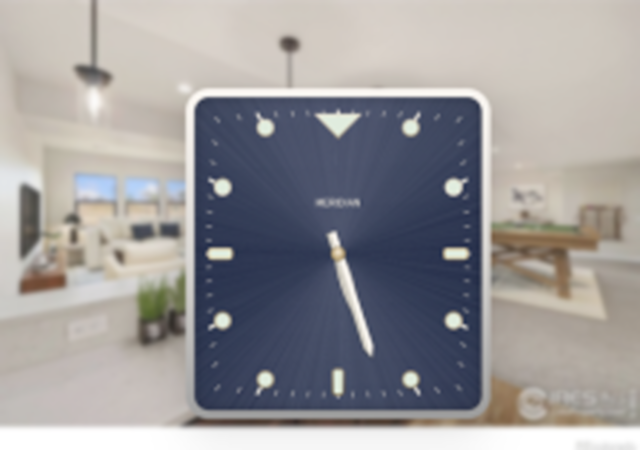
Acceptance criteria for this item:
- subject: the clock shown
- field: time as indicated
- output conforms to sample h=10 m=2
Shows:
h=5 m=27
